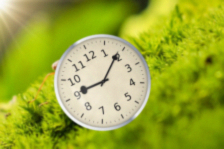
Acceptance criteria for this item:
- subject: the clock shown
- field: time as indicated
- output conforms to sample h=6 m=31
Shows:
h=9 m=9
